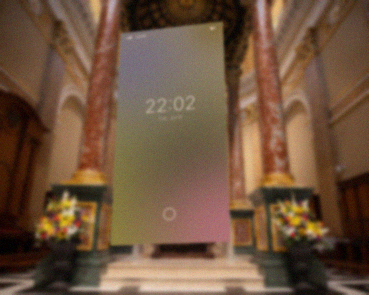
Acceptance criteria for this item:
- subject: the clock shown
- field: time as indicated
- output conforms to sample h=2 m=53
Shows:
h=22 m=2
